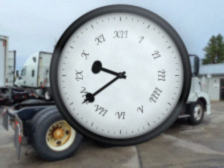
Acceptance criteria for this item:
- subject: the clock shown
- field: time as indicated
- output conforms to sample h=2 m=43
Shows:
h=9 m=39
